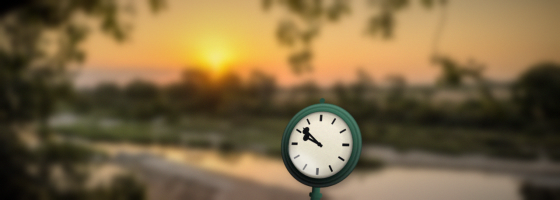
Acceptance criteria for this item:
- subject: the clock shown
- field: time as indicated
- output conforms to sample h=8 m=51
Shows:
h=9 m=52
